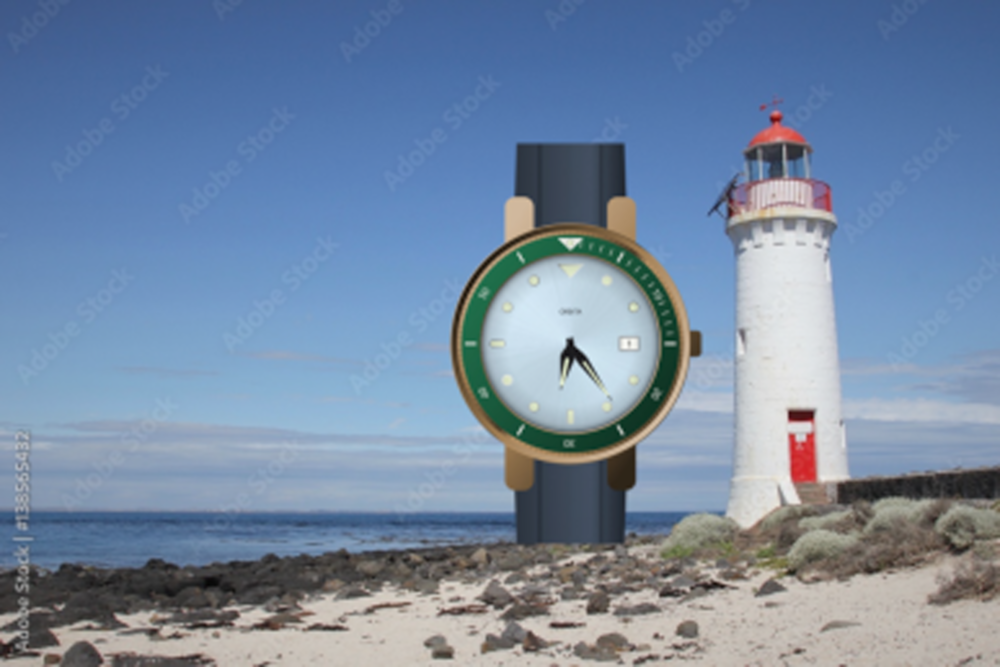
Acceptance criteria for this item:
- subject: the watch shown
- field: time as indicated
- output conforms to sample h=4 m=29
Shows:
h=6 m=24
